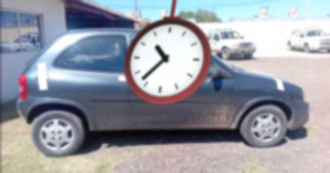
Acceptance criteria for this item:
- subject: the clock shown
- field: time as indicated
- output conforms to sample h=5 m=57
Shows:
h=10 m=37
